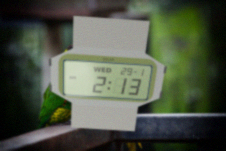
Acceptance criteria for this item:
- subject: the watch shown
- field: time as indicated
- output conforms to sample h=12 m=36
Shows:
h=2 m=13
